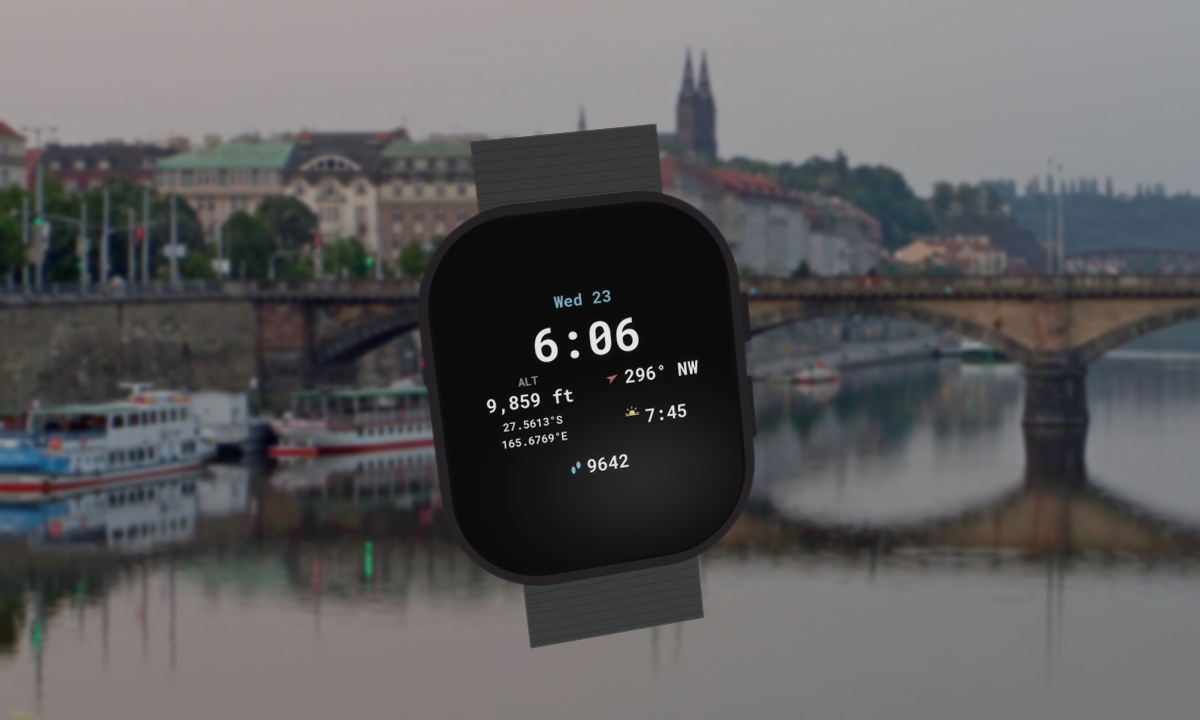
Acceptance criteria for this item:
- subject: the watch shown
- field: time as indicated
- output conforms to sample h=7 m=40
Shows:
h=6 m=6
